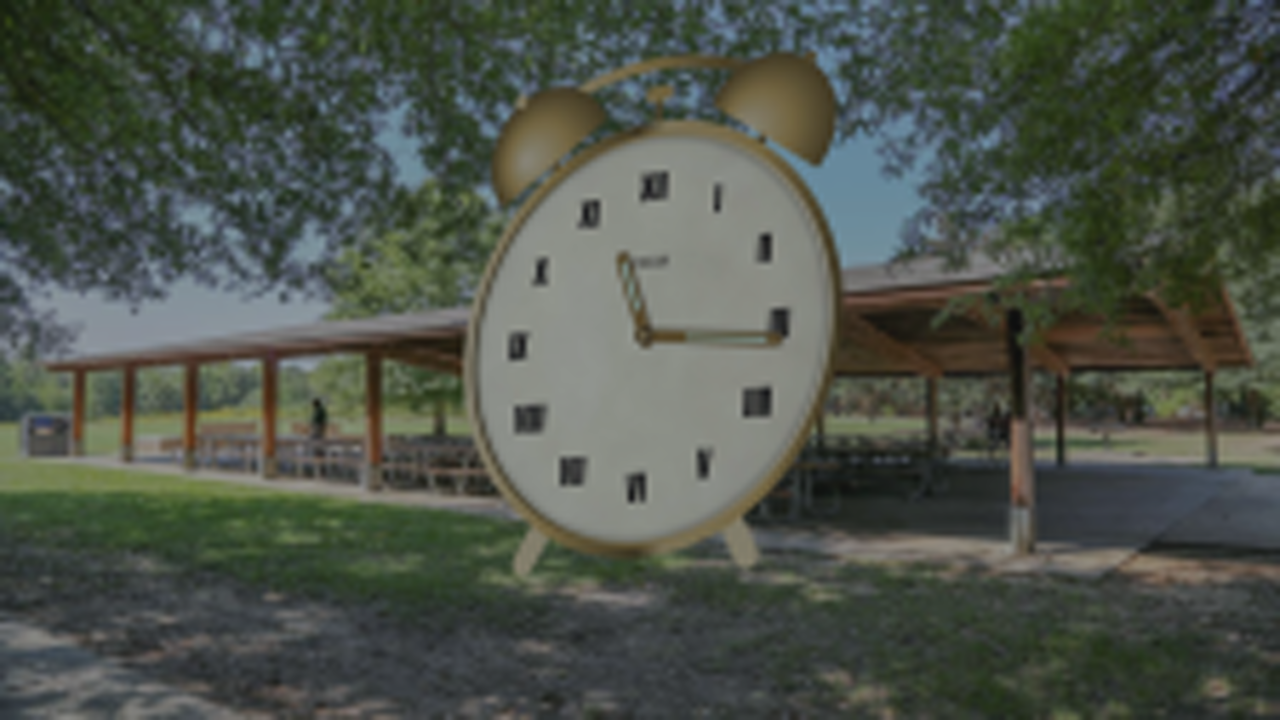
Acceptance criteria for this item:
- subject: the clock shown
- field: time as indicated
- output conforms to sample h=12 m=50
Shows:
h=11 m=16
